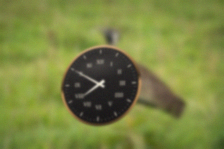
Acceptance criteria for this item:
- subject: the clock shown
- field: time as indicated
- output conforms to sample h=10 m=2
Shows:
h=7 m=50
